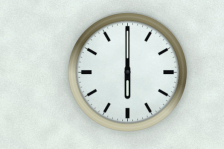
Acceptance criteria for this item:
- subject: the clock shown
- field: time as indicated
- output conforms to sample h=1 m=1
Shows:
h=6 m=0
